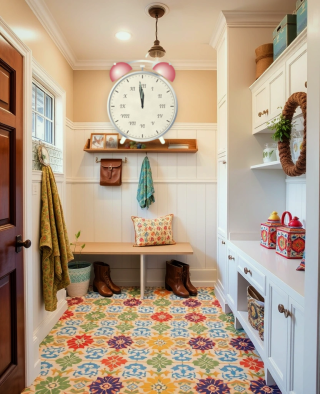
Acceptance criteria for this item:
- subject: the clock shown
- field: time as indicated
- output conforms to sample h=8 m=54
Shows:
h=11 m=59
